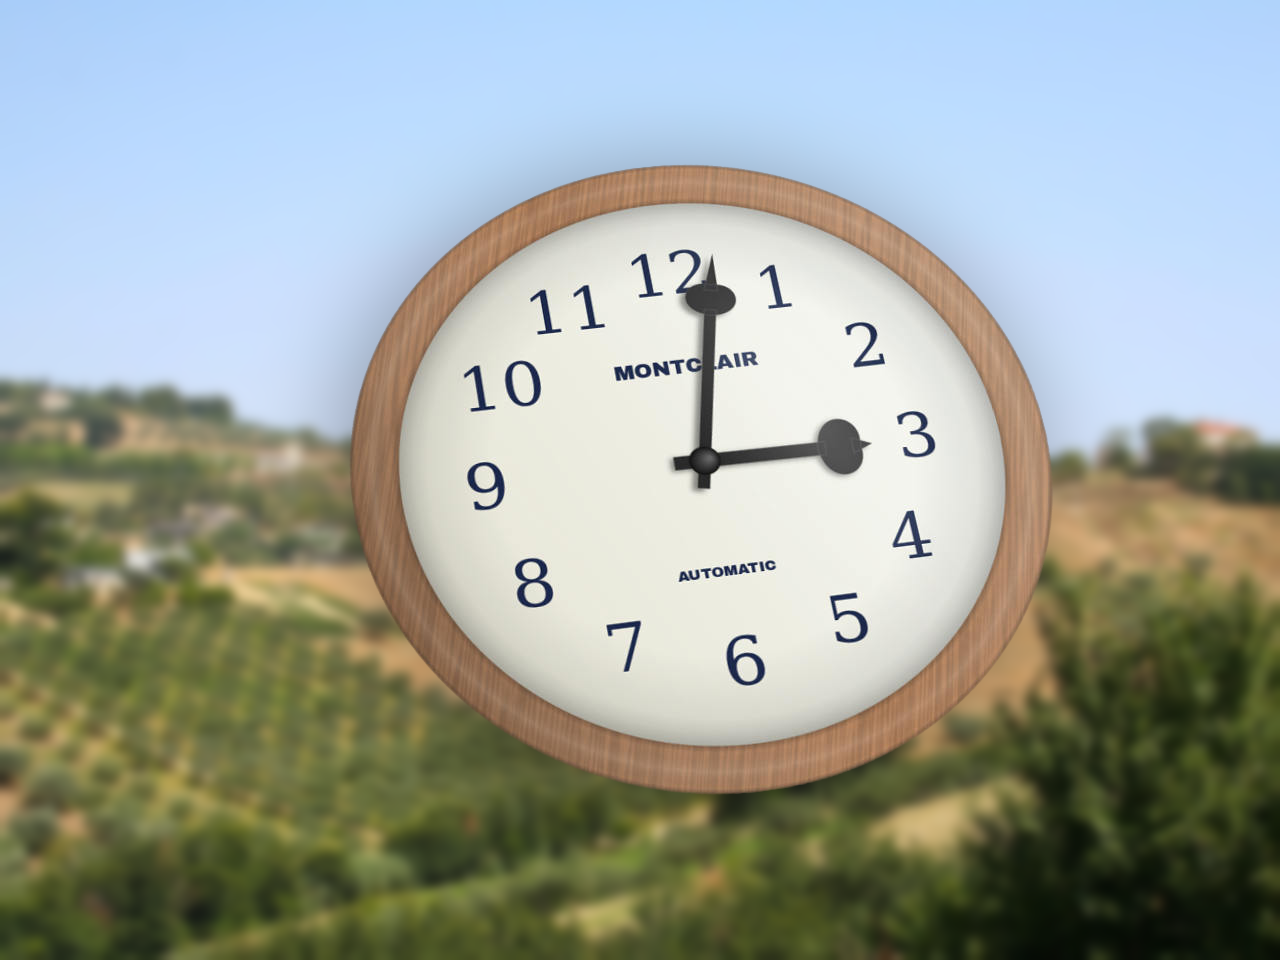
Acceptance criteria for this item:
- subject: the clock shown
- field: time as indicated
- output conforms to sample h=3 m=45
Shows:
h=3 m=2
